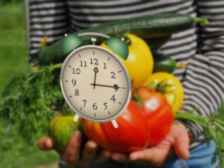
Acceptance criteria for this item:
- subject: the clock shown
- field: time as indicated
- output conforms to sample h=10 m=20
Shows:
h=12 m=15
